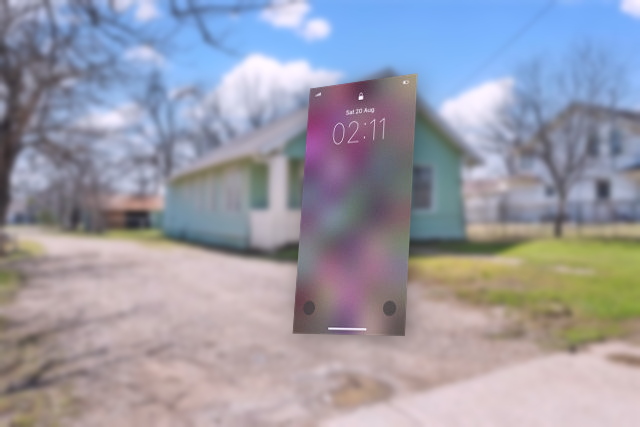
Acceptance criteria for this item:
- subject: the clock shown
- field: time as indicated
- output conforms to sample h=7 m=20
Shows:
h=2 m=11
